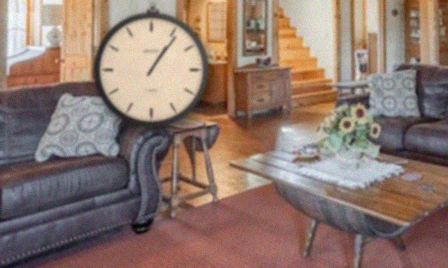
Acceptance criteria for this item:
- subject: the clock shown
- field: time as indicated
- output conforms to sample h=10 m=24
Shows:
h=1 m=6
